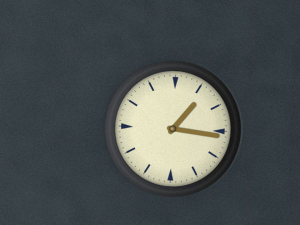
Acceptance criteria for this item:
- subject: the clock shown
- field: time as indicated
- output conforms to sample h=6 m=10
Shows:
h=1 m=16
